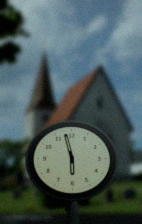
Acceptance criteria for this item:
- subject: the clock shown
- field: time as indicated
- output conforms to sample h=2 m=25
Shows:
h=5 m=58
